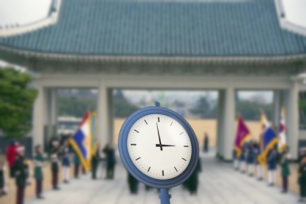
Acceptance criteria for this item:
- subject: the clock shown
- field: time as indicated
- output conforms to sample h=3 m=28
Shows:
h=2 m=59
